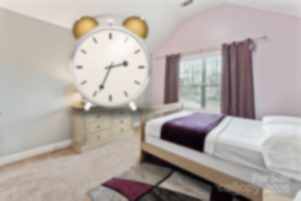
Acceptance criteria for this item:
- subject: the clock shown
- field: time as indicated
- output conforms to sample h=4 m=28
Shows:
h=2 m=34
